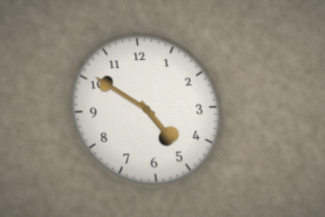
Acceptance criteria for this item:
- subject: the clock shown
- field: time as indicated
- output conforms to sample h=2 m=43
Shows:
h=4 m=51
